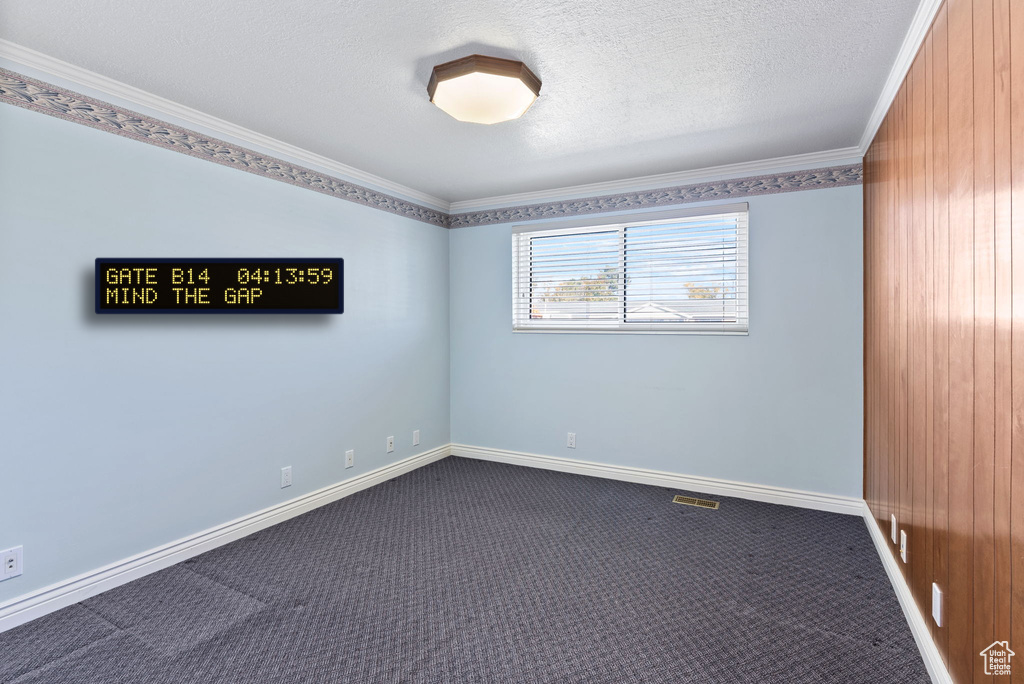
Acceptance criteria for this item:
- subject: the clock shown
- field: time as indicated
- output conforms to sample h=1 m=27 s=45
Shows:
h=4 m=13 s=59
